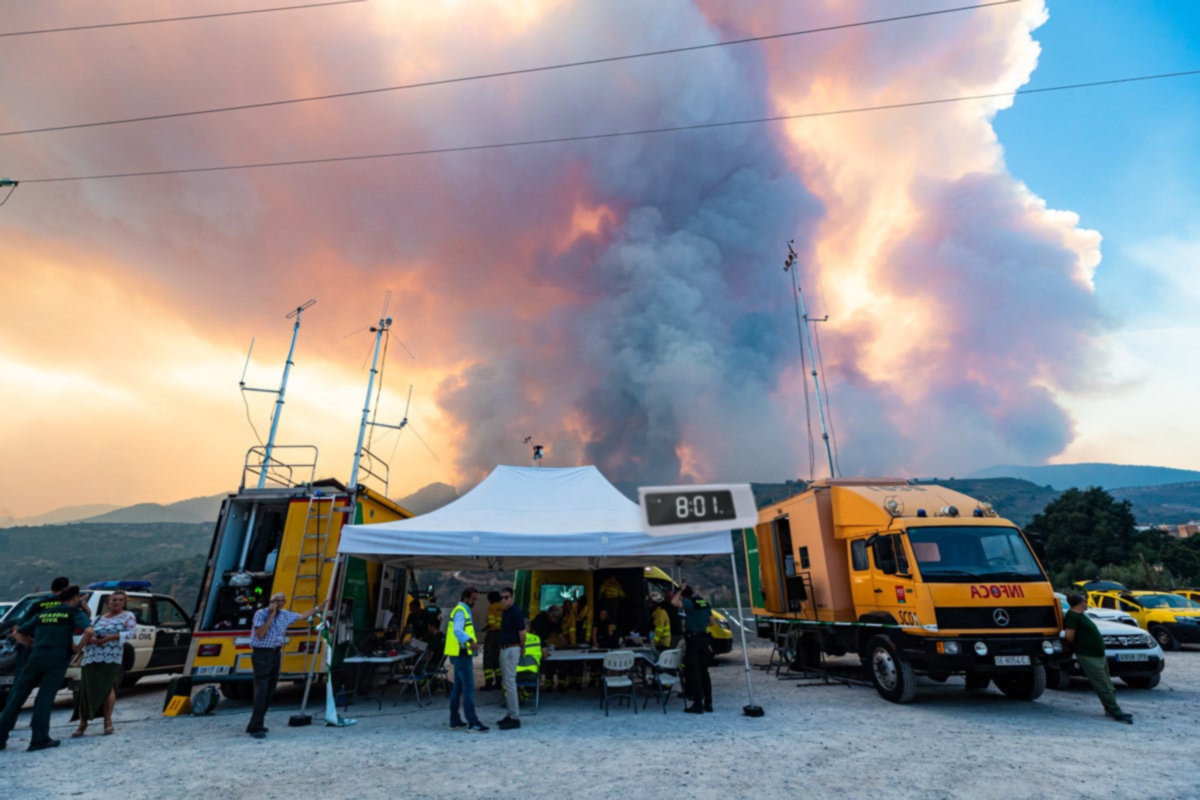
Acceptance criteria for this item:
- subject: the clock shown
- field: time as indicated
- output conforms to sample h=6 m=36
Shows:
h=8 m=1
